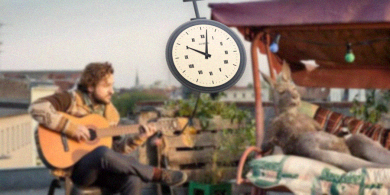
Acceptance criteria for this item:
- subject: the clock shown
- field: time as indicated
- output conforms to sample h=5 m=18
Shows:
h=10 m=2
